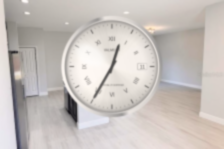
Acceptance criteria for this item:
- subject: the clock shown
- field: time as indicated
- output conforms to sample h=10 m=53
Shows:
h=12 m=35
